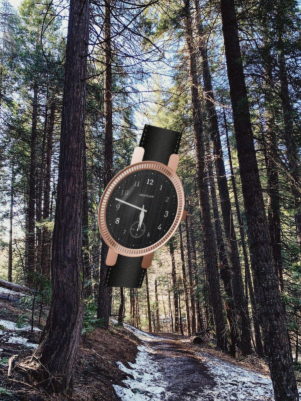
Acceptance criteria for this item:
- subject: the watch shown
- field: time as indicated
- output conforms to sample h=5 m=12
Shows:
h=5 m=47
